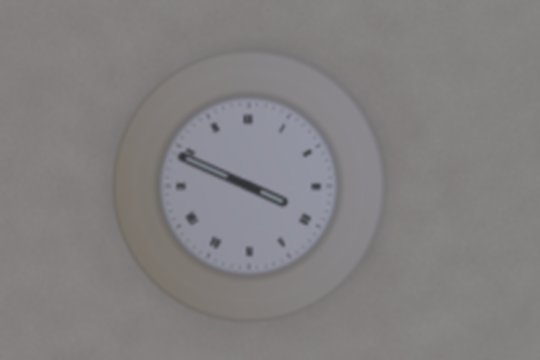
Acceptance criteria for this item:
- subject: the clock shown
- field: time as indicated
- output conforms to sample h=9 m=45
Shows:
h=3 m=49
